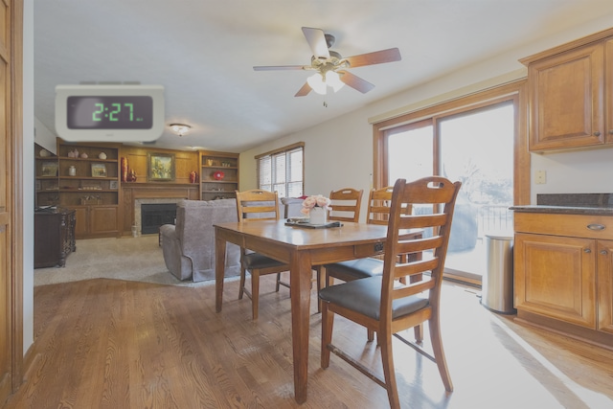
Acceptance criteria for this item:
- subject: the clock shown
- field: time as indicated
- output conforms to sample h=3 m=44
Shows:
h=2 m=27
